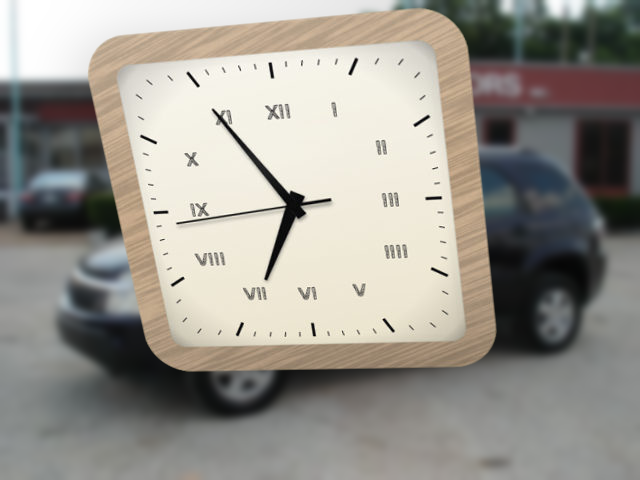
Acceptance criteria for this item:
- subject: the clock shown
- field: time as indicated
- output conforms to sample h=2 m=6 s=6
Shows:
h=6 m=54 s=44
